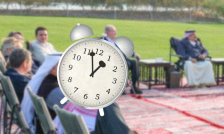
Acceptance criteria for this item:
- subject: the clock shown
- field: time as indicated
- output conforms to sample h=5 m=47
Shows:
h=12 m=57
